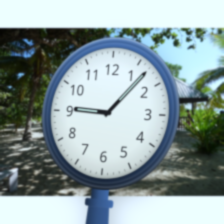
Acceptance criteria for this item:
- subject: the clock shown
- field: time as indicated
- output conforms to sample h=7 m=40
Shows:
h=9 m=7
